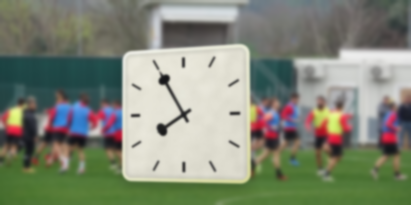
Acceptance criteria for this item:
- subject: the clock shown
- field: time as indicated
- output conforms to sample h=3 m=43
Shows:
h=7 m=55
